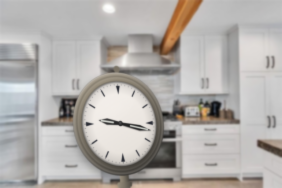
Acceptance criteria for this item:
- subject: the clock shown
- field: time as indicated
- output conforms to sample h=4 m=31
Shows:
h=9 m=17
